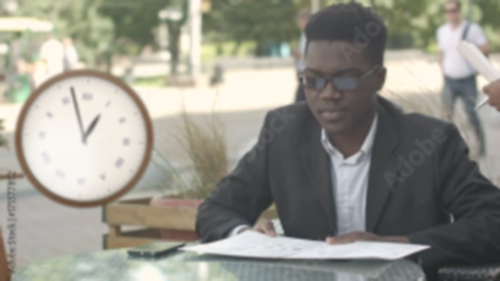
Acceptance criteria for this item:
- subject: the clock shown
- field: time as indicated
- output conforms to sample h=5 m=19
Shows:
h=12 m=57
